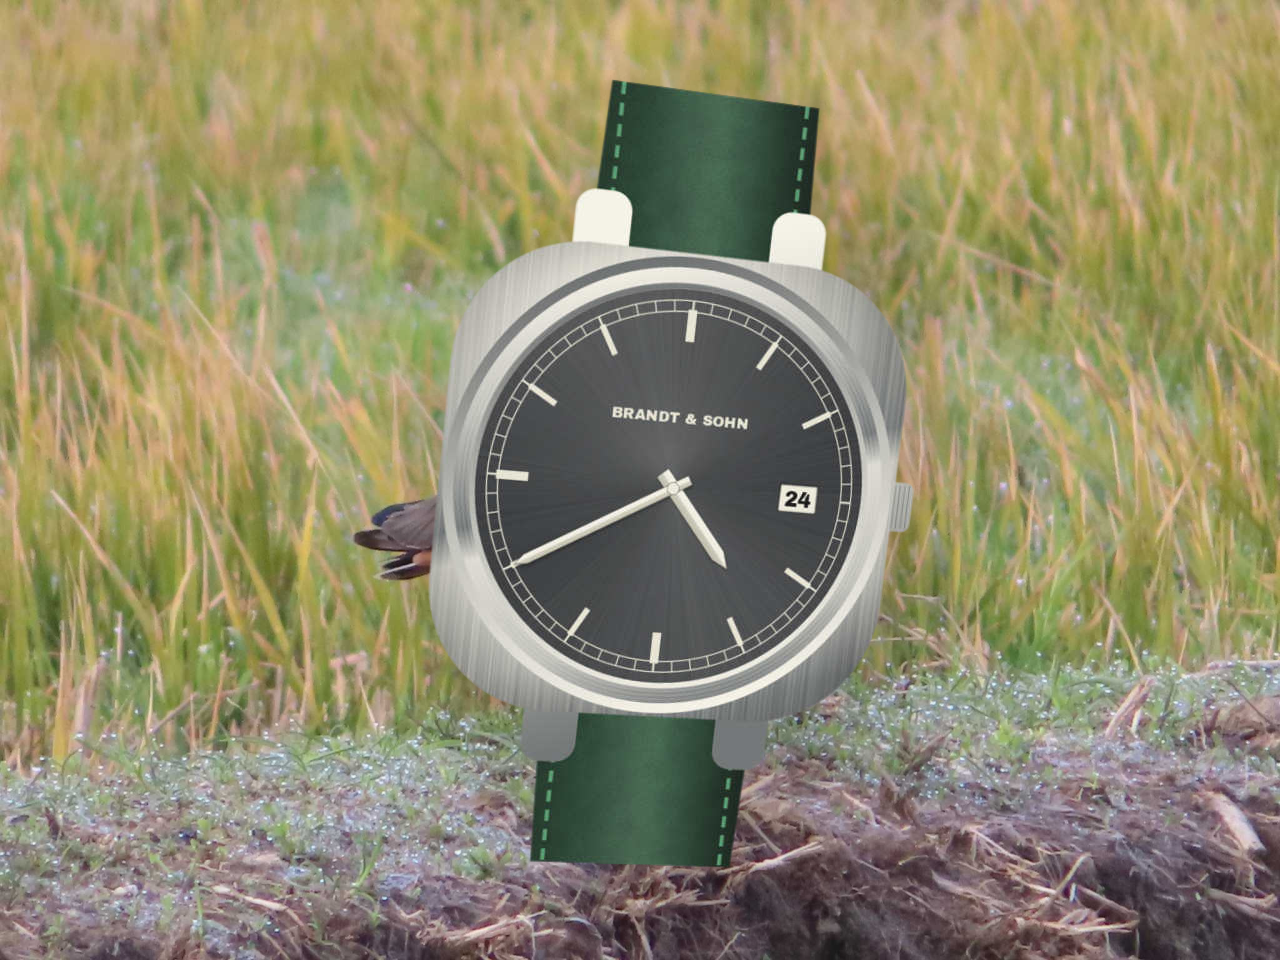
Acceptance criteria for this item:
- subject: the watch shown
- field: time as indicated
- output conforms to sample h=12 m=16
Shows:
h=4 m=40
